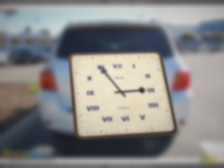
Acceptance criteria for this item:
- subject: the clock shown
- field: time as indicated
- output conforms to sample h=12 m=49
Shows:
h=2 m=55
